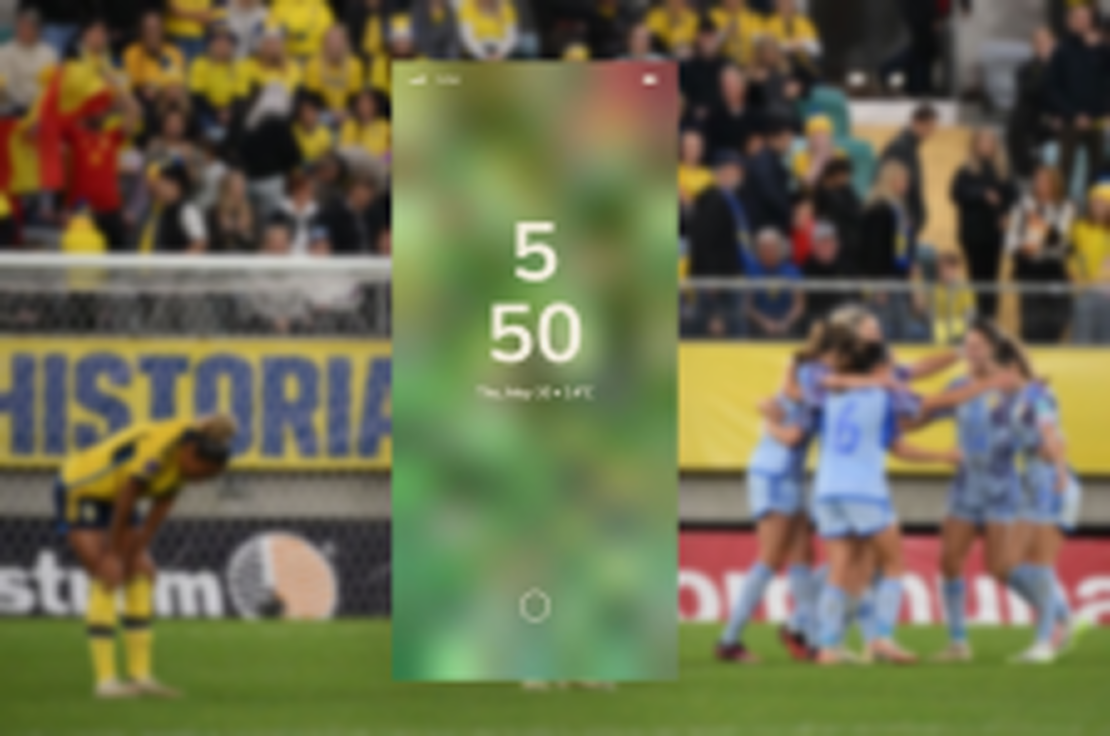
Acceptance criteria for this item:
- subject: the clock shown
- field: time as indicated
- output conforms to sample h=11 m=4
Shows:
h=5 m=50
